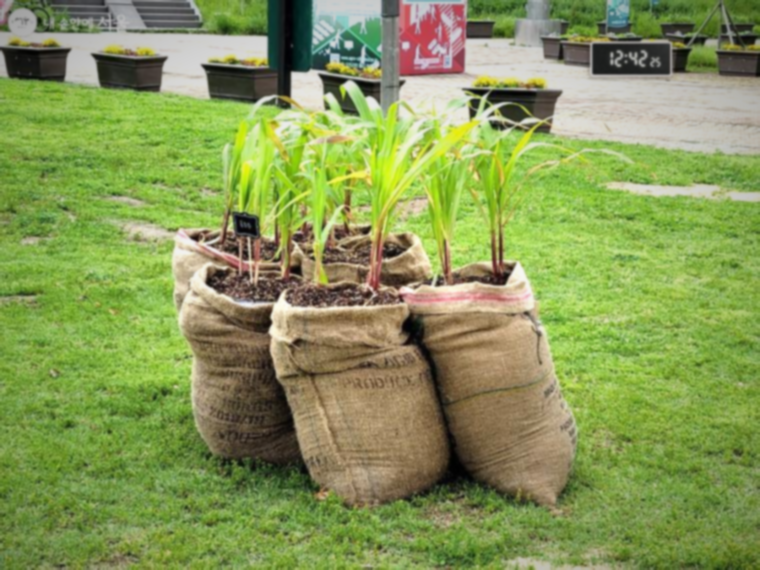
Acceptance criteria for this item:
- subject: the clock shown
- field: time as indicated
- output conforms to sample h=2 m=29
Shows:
h=12 m=42
